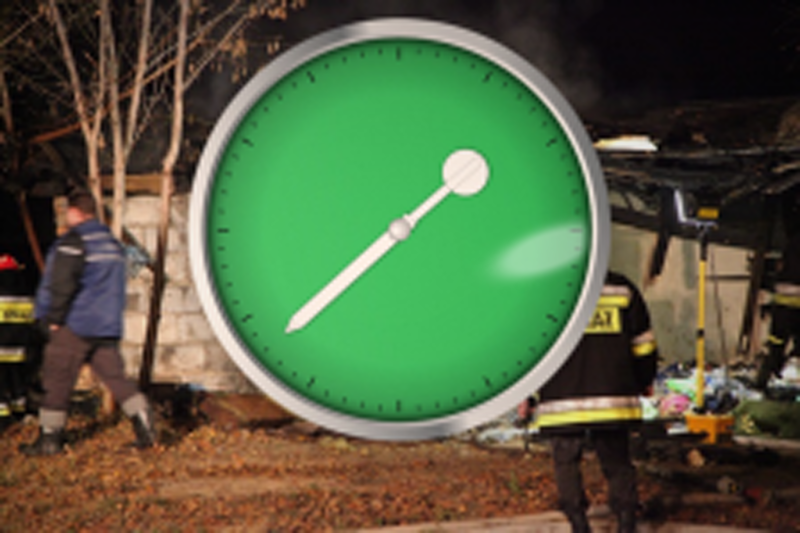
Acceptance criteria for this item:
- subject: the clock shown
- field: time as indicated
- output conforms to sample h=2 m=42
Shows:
h=1 m=38
